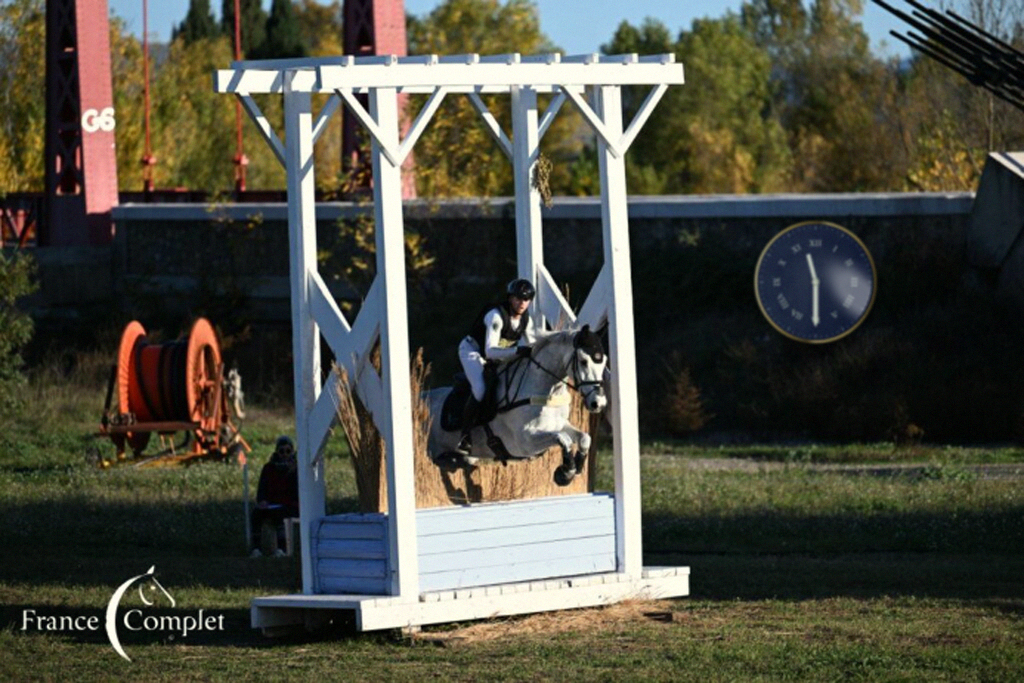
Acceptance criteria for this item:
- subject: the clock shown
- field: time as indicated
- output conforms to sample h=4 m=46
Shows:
h=11 m=30
